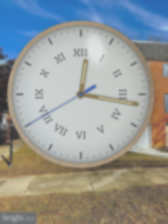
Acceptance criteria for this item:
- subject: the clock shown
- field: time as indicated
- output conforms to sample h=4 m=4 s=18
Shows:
h=12 m=16 s=40
